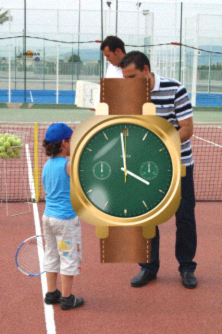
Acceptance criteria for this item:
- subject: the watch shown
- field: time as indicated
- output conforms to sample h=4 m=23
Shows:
h=3 m=59
